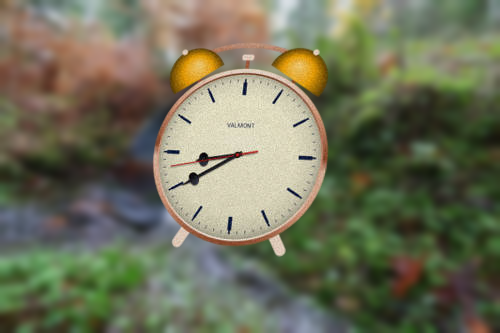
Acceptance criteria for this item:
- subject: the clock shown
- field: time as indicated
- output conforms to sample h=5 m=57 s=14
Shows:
h=8 m=39 s=43
